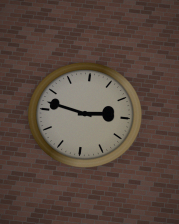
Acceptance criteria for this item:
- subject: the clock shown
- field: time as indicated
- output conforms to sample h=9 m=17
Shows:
h=2 m=47
